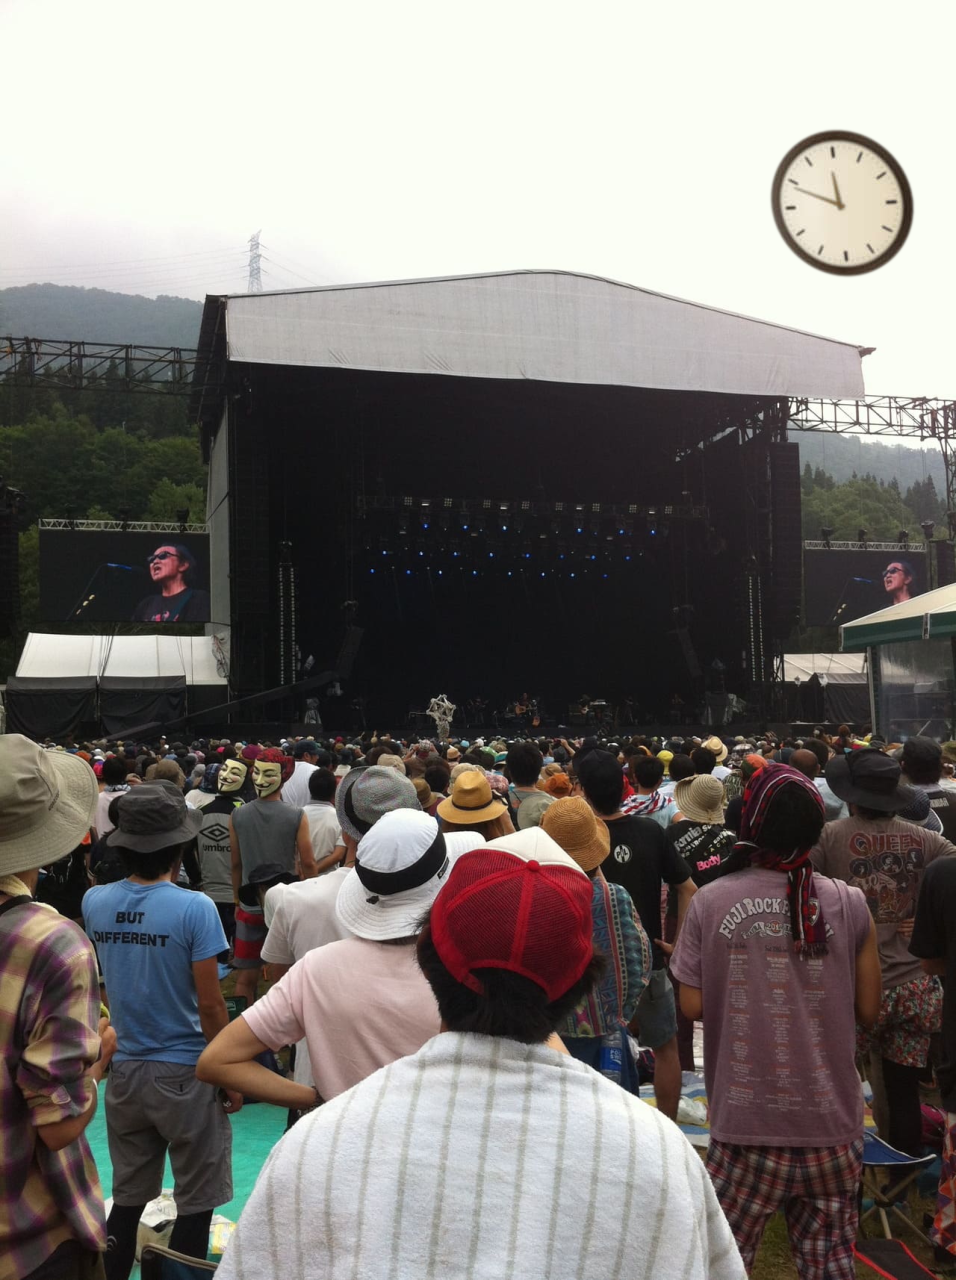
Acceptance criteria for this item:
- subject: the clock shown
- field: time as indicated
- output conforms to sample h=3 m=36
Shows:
h=11 m=49
